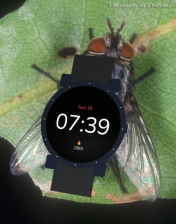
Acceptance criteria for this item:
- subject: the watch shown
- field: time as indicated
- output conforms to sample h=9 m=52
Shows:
h=7 m=39
